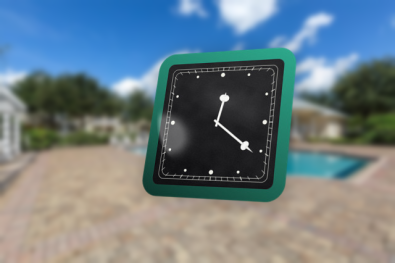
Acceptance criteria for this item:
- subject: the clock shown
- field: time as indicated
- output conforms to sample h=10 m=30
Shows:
h=12 m=21
